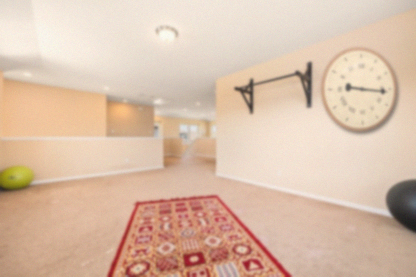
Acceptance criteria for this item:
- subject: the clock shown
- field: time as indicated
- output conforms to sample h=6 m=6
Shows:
h=9 m=16
